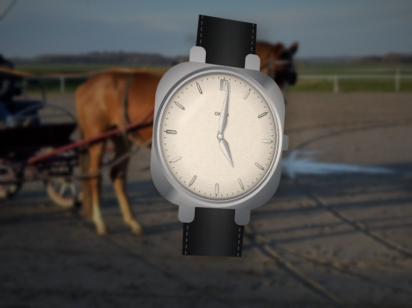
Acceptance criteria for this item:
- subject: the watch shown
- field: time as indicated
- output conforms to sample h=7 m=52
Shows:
h=5 m=1
